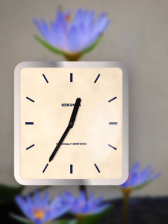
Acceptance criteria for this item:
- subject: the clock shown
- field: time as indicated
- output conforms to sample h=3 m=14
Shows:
h=12 m=35
